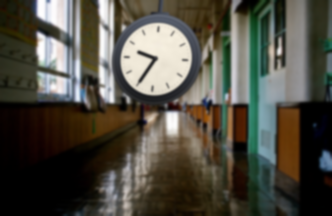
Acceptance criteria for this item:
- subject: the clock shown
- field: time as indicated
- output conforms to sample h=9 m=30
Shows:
h=9 m=35
